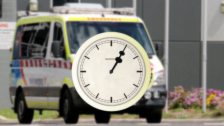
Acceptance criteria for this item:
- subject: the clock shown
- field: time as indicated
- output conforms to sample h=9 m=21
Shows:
h=1 m=5
